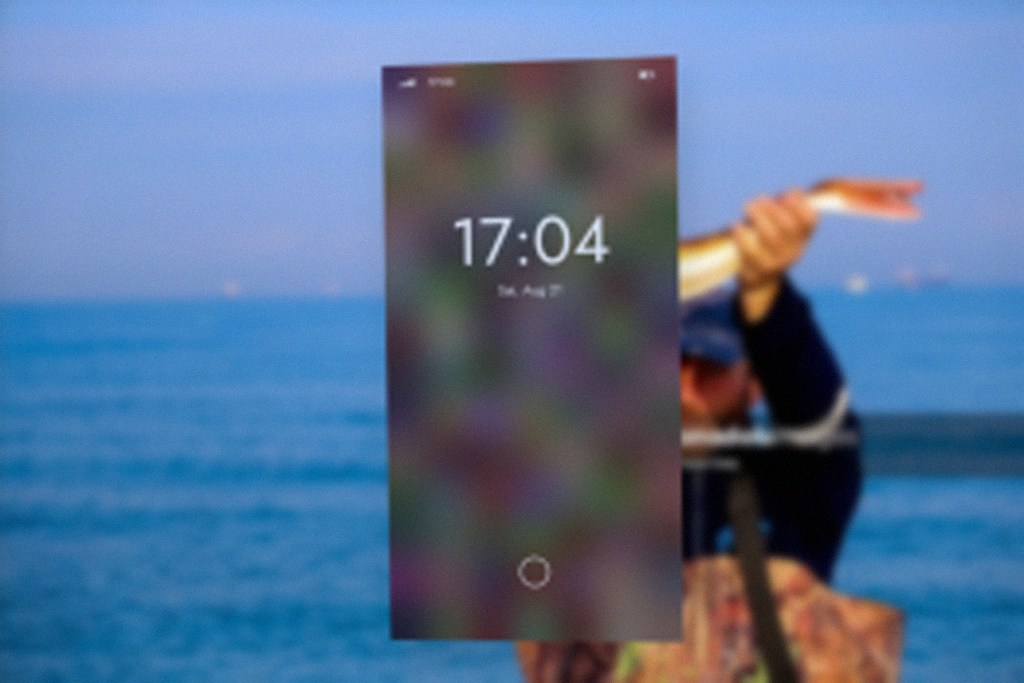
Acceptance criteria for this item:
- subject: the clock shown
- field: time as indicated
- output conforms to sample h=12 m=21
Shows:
h=17 m=4
